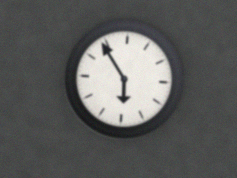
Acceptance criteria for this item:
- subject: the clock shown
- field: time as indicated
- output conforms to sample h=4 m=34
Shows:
h=5 m=54
